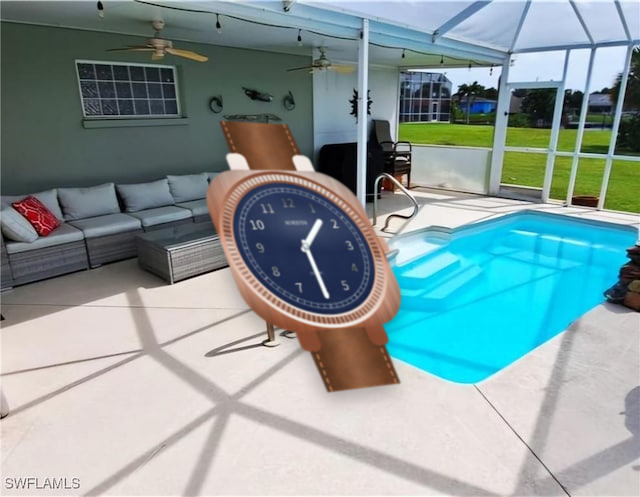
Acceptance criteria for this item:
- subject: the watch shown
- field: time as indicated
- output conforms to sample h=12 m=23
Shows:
h=1 m=30
